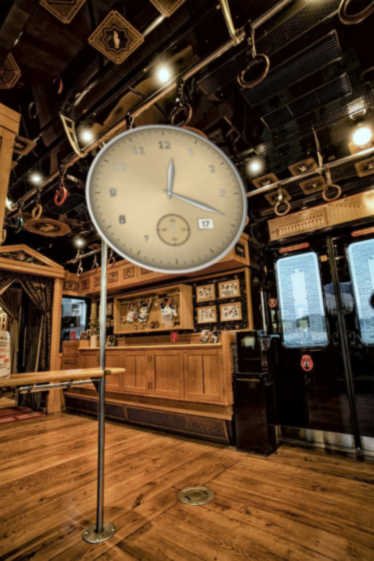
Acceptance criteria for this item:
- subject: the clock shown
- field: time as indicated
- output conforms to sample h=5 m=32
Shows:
h=12 m=19
